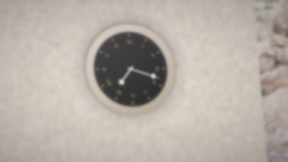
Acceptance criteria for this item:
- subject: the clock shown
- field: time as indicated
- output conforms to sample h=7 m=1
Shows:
h=7 m=18
